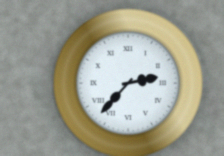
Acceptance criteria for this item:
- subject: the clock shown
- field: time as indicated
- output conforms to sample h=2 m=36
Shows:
h=2 m=37
